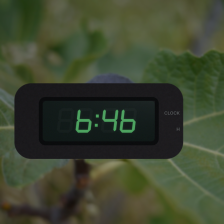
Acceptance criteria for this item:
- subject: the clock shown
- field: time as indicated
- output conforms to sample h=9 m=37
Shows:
h=6 m=46
